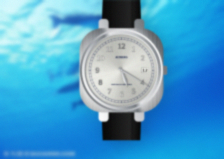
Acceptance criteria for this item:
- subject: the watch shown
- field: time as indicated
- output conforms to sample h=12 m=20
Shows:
h=5 m=20
